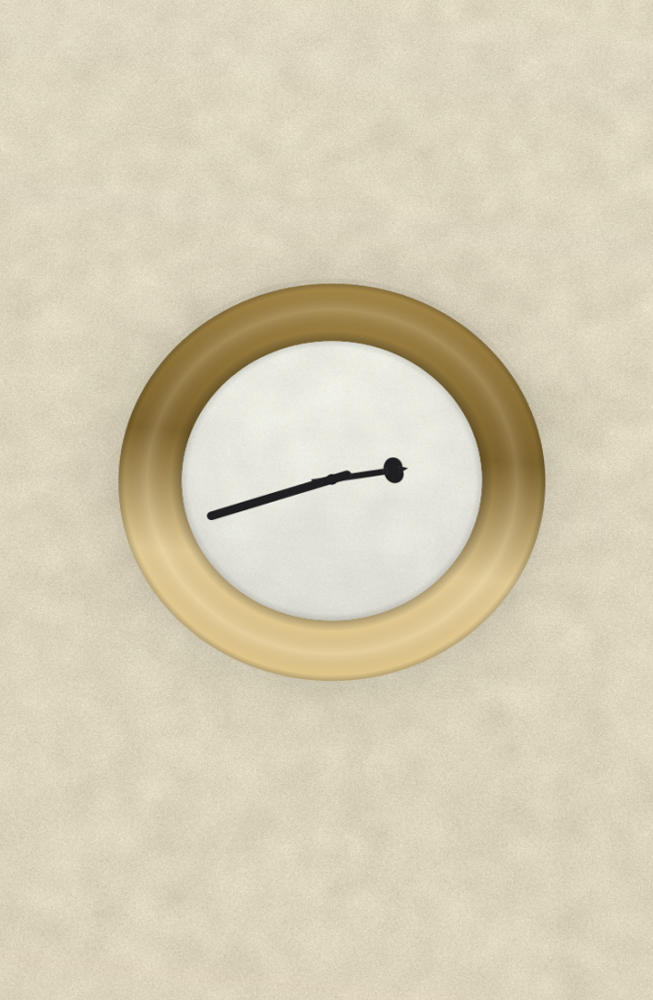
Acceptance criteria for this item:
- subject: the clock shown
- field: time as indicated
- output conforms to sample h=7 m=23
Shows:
h=2 m=42
